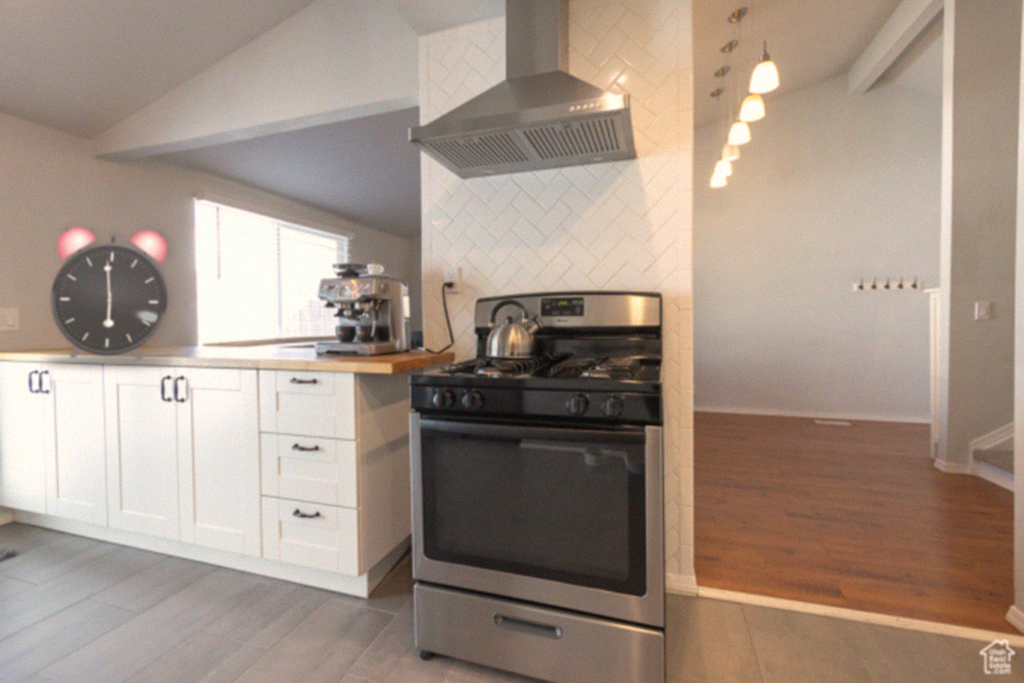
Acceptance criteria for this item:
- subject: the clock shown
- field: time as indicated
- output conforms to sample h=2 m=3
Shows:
h=5 m=59
